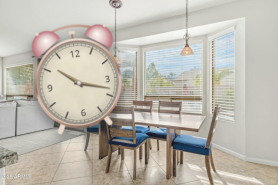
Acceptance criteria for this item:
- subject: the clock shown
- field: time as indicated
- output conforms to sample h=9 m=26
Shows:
h=10 m=18
